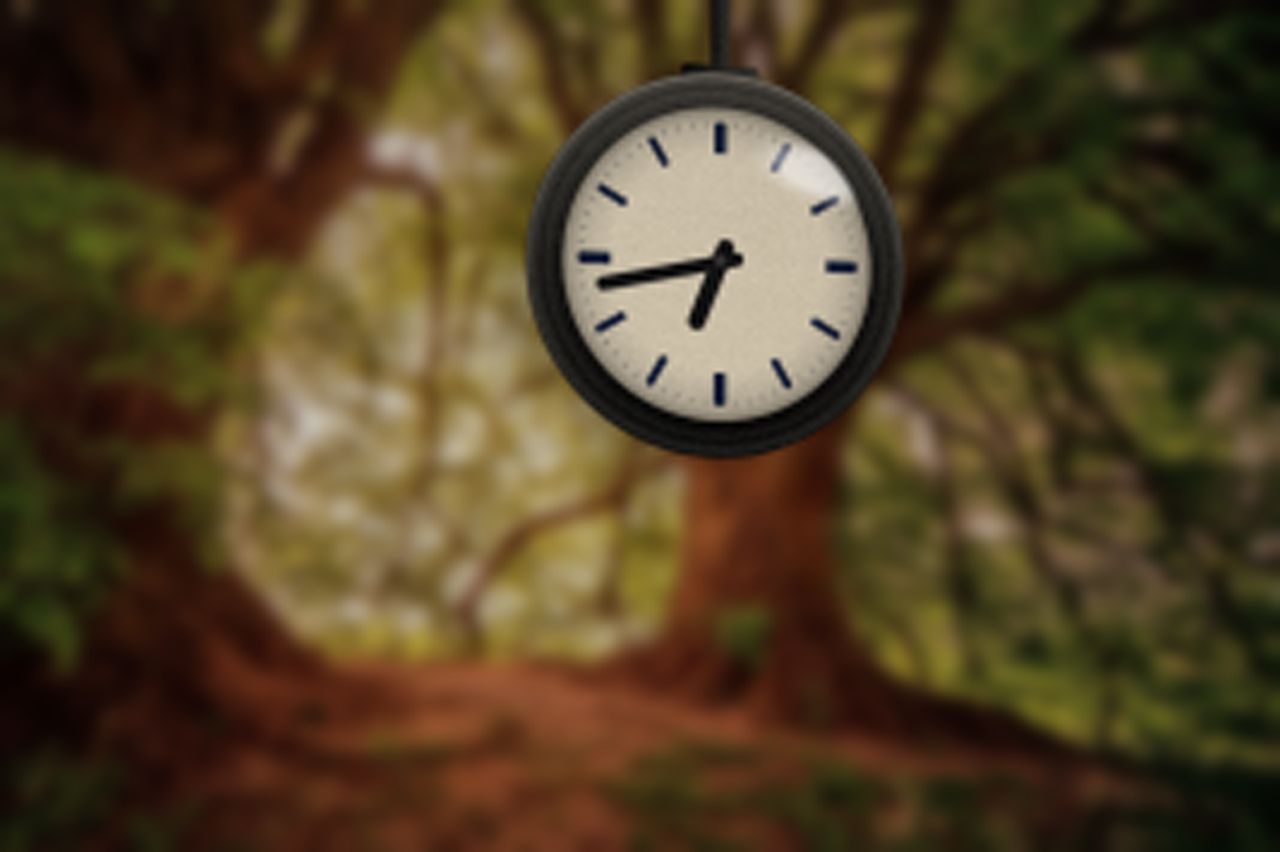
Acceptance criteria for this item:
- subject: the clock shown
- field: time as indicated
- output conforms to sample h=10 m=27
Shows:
h=6 m=43
